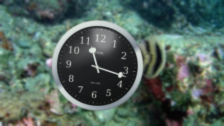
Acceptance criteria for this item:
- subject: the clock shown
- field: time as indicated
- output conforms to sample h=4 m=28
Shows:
h=11 m=17
